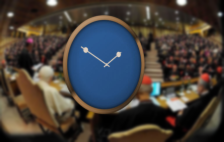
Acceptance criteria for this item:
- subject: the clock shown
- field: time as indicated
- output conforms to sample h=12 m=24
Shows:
h=1 m=50
